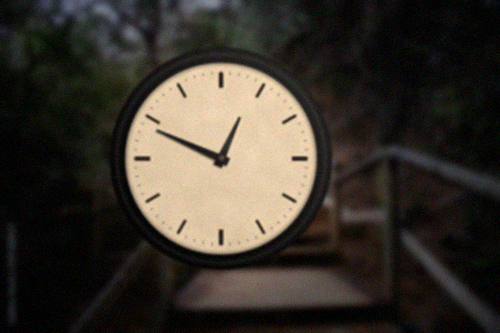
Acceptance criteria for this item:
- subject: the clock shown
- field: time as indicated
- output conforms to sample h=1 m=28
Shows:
h=12 m=49
